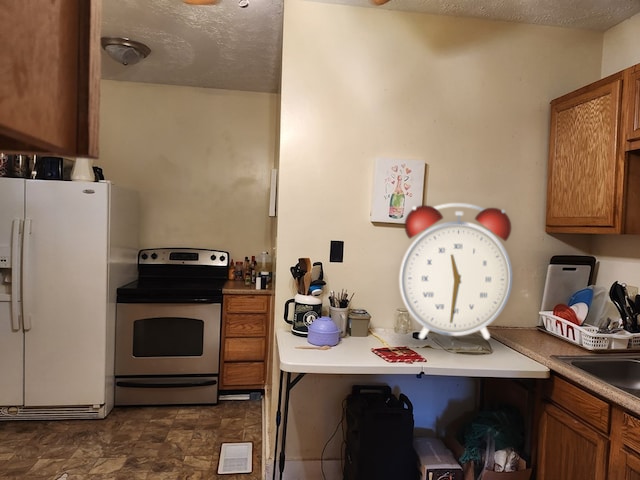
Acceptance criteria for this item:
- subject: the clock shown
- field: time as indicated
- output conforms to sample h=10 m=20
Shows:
h=11 m=31
